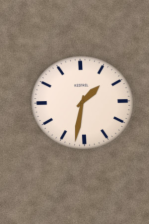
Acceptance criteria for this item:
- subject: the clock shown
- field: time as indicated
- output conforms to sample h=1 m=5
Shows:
h=1 m=32
